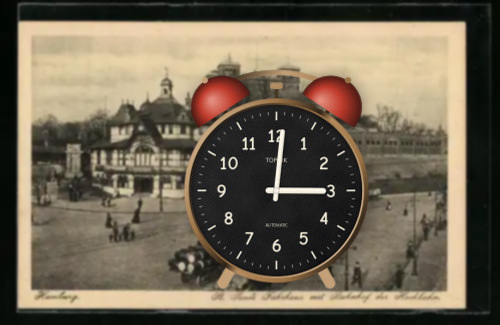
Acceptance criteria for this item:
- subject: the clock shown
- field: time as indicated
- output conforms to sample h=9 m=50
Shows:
h=3 m=1
